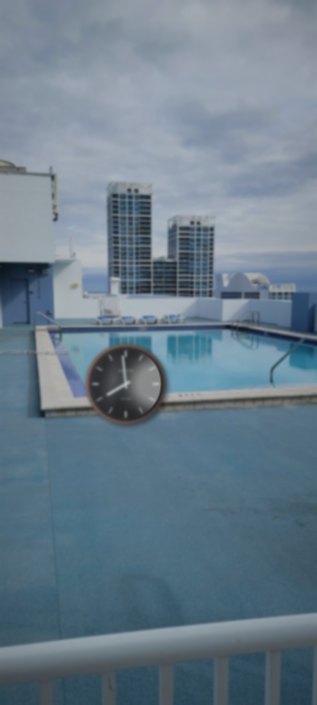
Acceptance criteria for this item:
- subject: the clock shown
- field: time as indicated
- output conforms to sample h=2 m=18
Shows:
h=7 m=59
